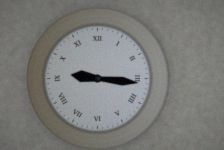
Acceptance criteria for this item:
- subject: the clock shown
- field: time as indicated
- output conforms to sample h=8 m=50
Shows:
h=9 m=16
